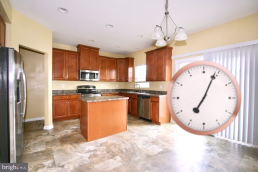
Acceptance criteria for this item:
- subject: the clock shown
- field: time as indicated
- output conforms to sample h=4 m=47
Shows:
h=7 m=4
